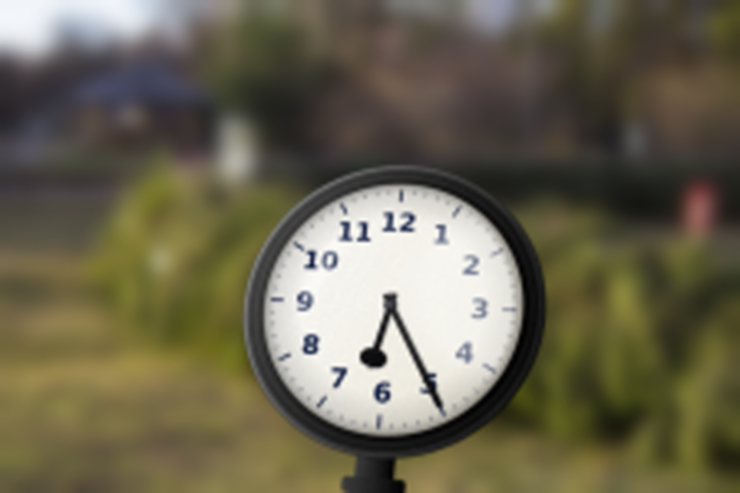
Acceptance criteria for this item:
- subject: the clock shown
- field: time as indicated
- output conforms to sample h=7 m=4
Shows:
h=6 m=25
